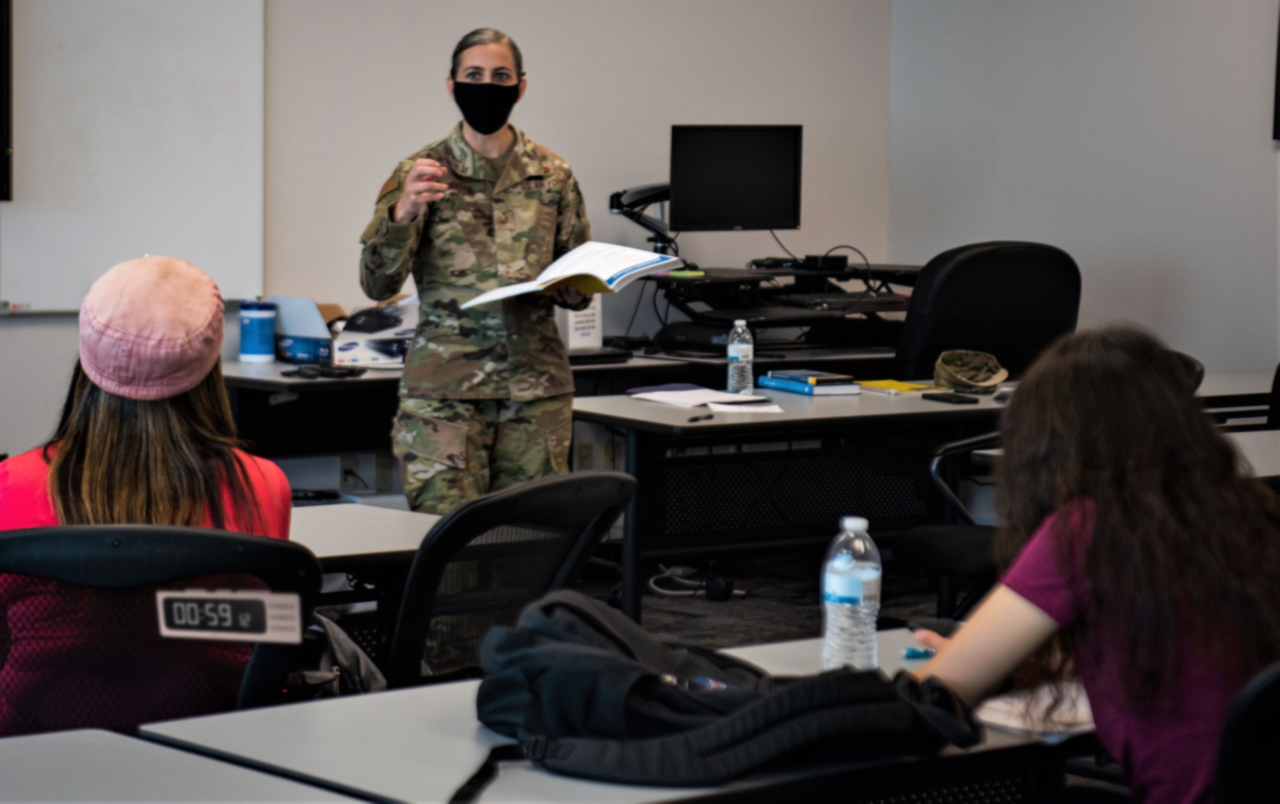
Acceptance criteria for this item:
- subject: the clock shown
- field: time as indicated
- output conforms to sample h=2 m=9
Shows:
h=0 m=59
